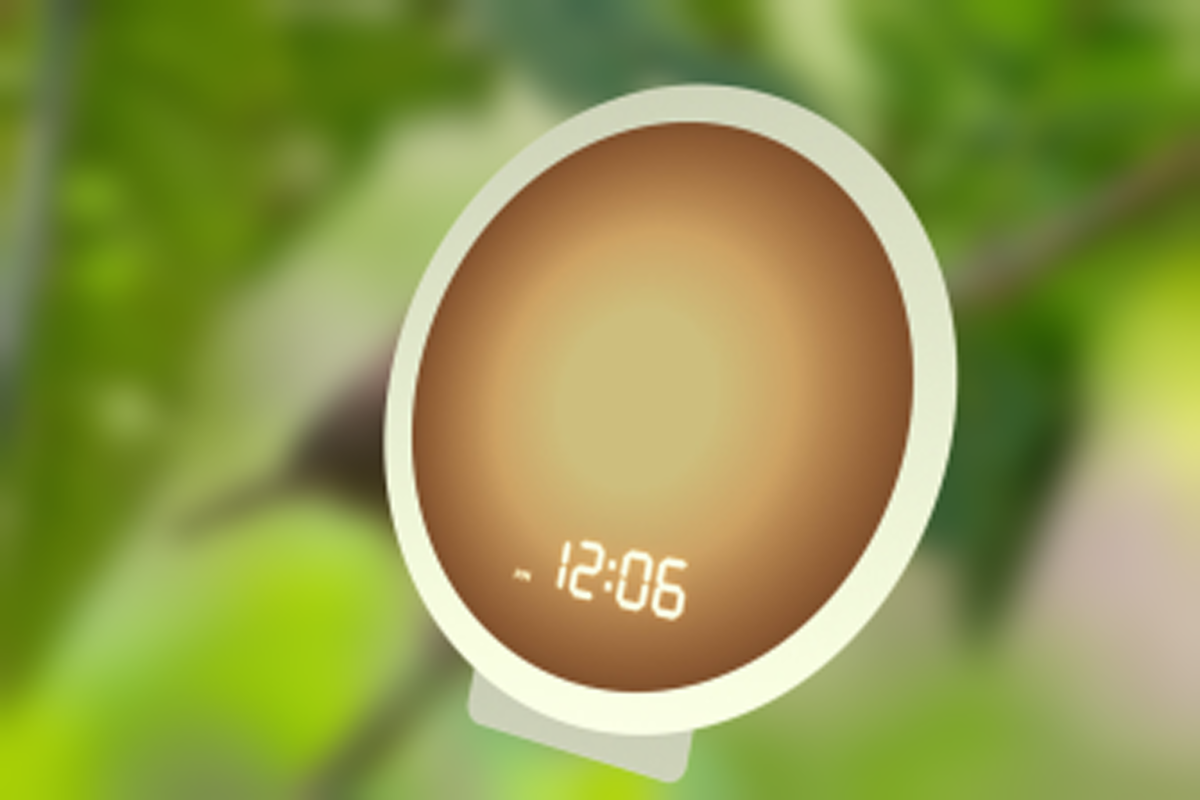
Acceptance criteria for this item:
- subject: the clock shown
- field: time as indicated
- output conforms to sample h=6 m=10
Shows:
h=12 m=6
